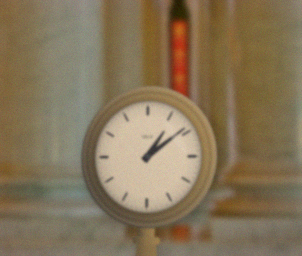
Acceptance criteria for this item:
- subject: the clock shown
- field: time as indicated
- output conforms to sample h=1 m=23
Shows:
h=1 m=9
